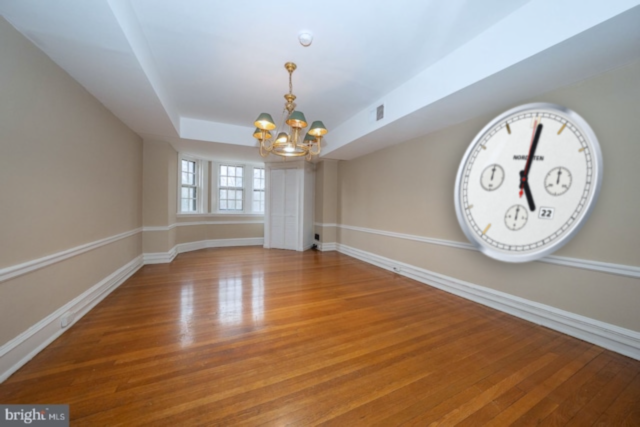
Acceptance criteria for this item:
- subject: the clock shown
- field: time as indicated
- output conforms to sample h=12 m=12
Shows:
h=5 m=1
